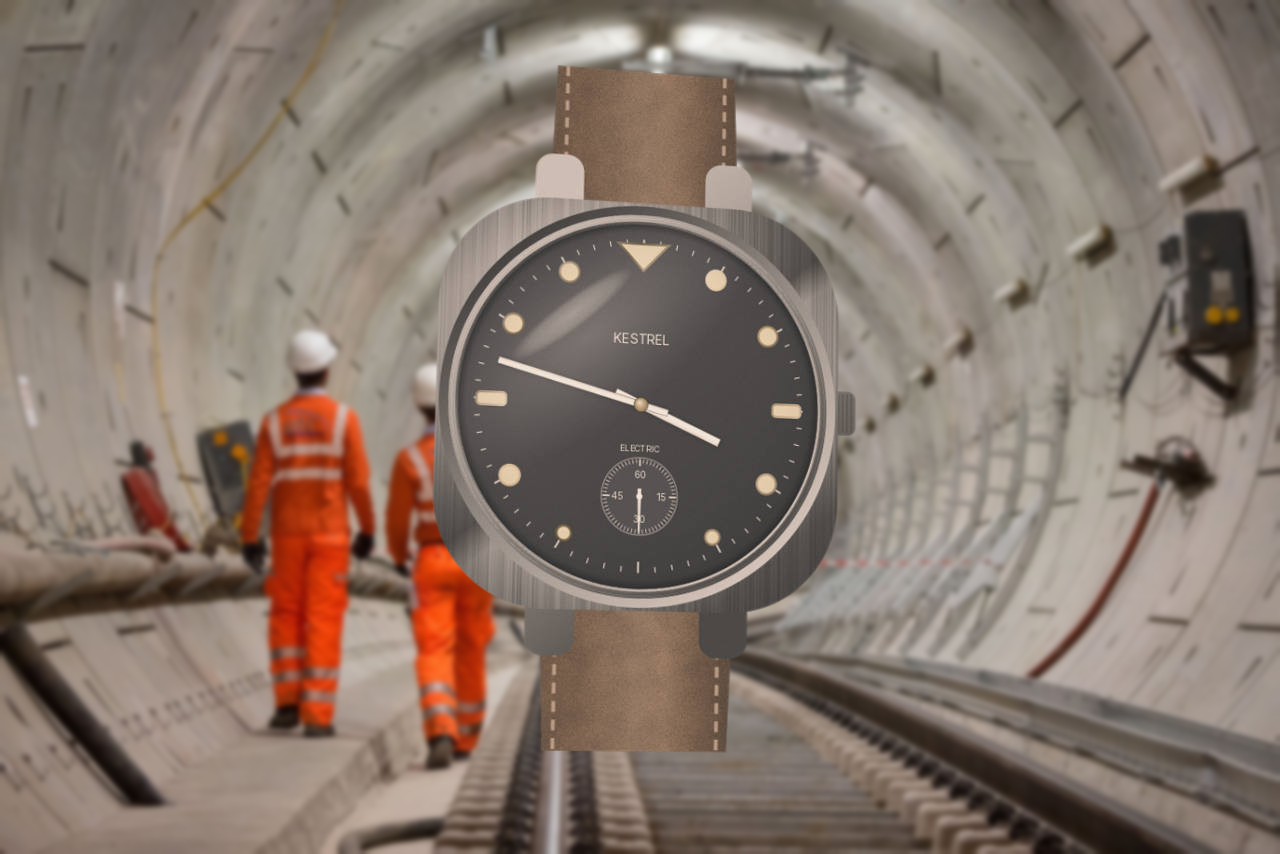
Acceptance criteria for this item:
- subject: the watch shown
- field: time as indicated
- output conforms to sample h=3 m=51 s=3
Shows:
h=3 m=47 s=30
